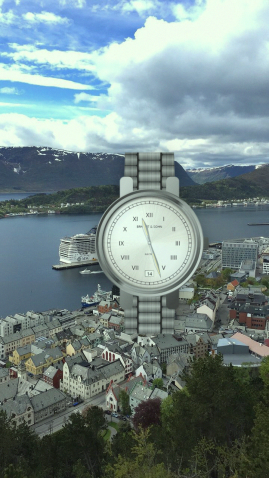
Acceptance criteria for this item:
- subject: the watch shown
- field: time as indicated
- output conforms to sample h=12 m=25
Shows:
h=11 m=27
